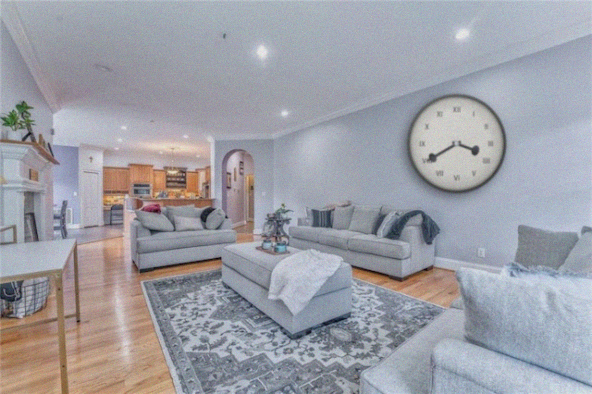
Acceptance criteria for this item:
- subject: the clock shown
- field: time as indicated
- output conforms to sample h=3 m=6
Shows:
h=3 m=40
